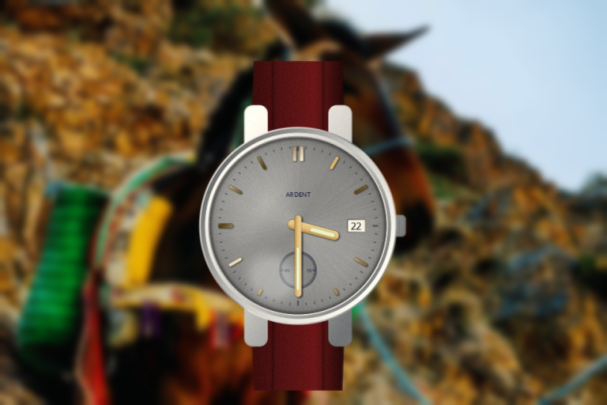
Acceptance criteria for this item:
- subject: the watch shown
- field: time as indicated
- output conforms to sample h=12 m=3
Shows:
h=3 m=30
